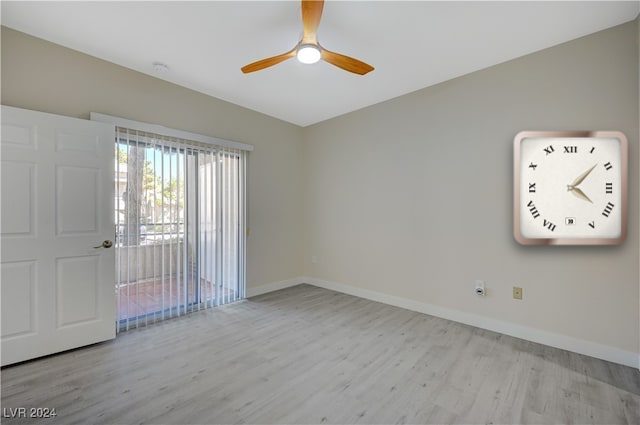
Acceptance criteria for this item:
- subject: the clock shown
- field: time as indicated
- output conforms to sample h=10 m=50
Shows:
h=4 m=8
